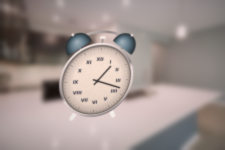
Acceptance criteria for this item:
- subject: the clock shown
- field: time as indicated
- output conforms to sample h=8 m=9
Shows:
h=1 m=18
